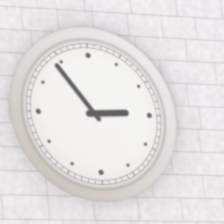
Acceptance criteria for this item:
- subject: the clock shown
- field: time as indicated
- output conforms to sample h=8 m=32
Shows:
h=2 m=54
